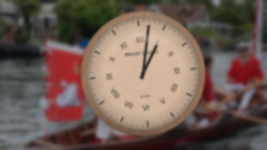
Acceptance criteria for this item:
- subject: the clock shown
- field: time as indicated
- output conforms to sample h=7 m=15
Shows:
h=1 m=2
